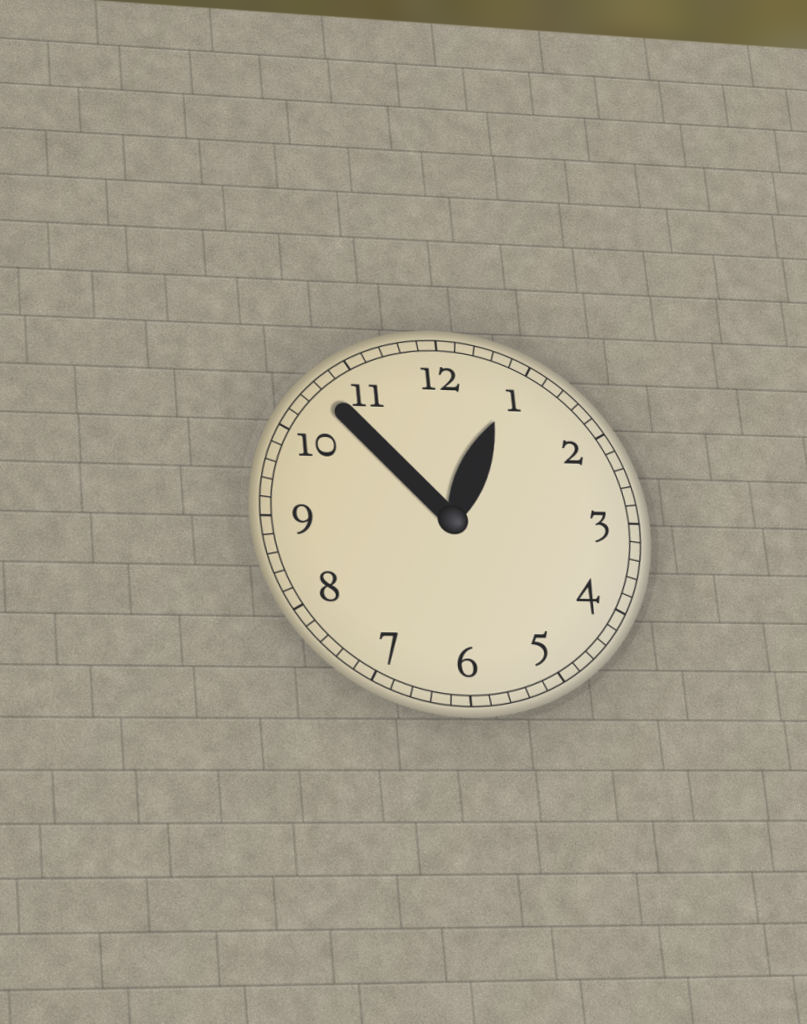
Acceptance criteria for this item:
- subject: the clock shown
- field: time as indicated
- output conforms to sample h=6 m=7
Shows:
h=12 m=53
